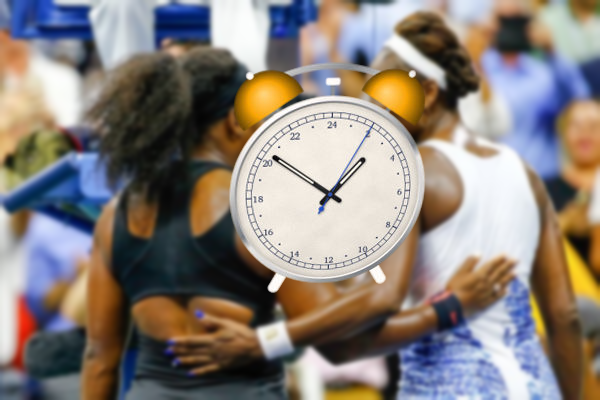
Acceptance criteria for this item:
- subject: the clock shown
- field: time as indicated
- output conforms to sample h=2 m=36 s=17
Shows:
h=2 m=51 s=5
